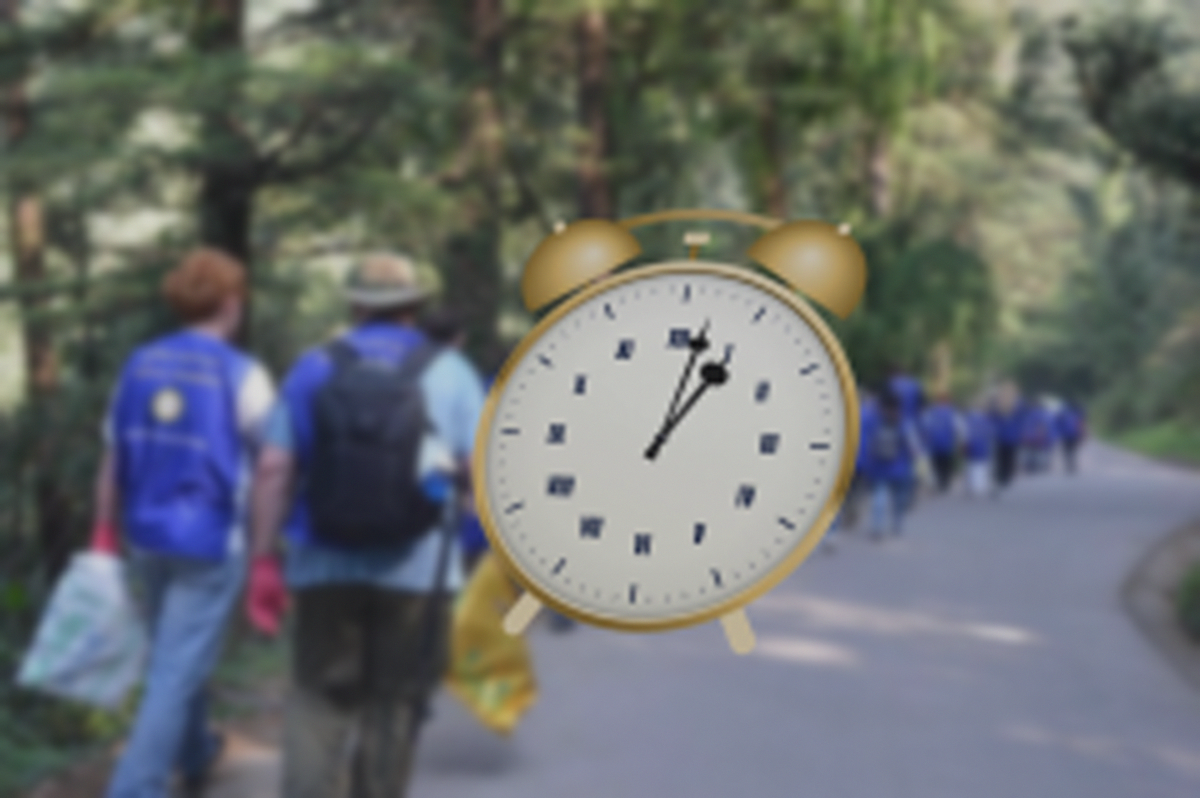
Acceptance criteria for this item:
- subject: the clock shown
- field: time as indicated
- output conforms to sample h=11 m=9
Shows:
h=1 m=2
